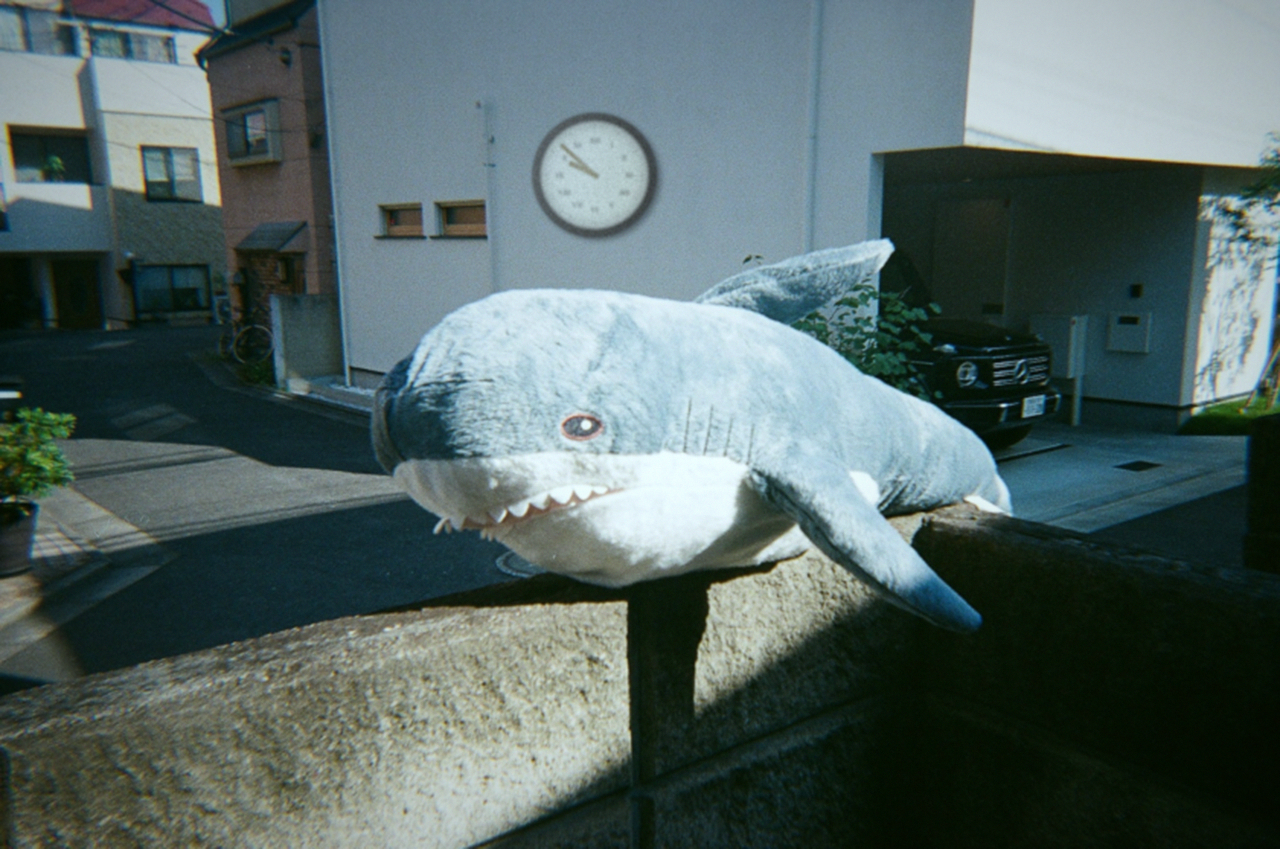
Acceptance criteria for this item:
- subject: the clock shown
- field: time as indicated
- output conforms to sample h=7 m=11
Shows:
h=9 m=52
